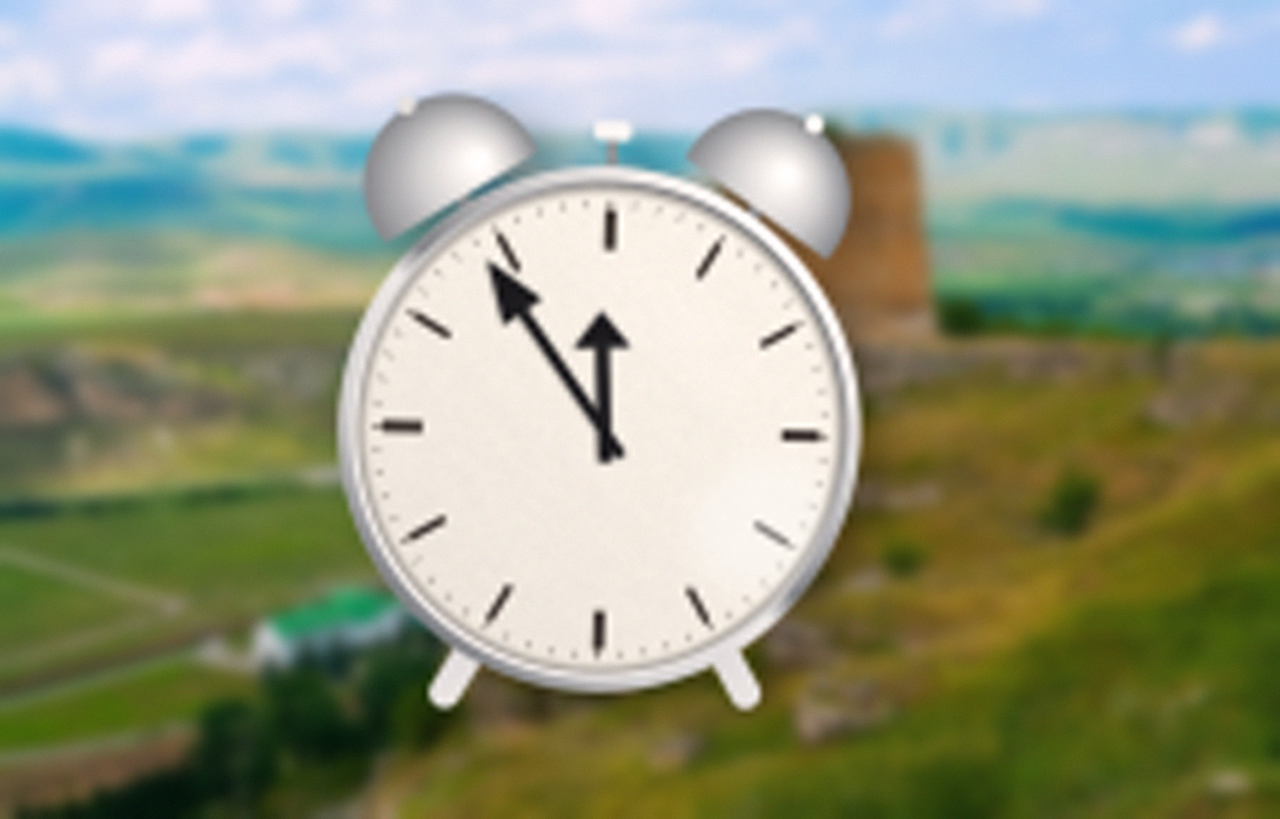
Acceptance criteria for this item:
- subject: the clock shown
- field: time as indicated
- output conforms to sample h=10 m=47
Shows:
h=11 m=54
